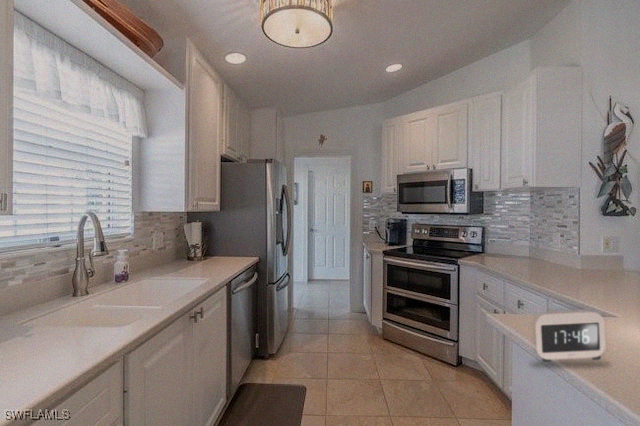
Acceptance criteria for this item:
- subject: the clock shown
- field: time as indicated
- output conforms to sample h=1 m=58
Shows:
h=17 m=46
